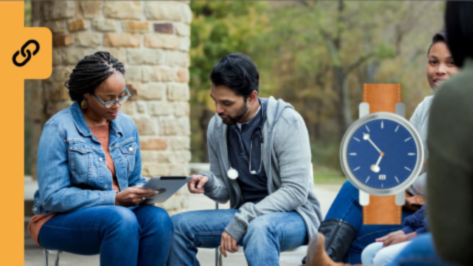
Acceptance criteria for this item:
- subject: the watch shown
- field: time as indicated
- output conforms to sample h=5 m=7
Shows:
h=6 m=53
